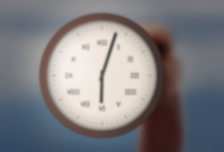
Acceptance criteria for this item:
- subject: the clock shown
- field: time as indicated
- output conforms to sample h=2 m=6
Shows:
h=6 m=3
